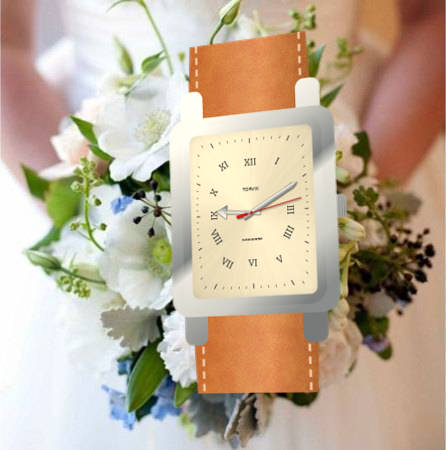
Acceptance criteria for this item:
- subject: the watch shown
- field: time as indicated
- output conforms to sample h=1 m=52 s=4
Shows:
h=9 m=10 s=13
